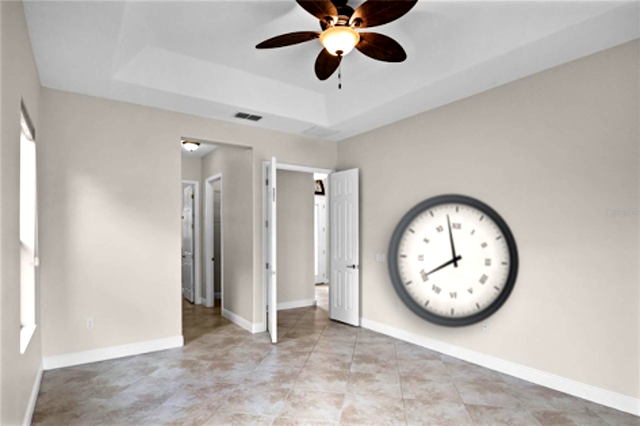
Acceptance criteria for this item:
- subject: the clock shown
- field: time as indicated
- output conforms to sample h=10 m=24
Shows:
h=7 m=58
